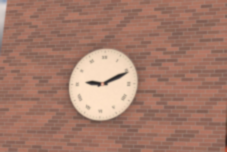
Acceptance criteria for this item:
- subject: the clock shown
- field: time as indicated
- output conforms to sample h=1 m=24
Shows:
h=9 m=11
